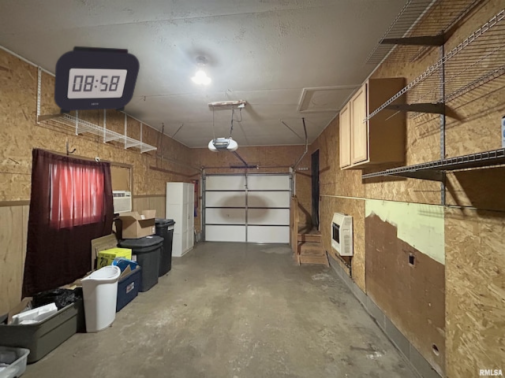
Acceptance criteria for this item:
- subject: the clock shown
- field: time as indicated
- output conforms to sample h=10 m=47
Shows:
h=8 m=58
